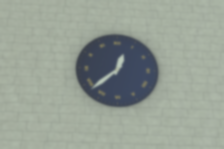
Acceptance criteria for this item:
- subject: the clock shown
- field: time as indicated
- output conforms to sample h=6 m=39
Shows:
h=12 m=38
